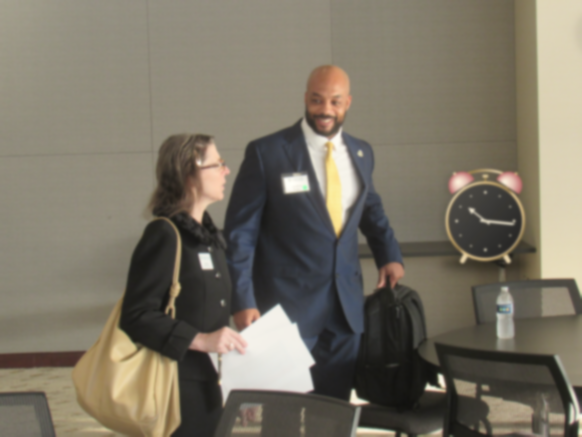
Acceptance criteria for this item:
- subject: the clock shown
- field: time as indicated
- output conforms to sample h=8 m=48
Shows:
h=10 m=16
